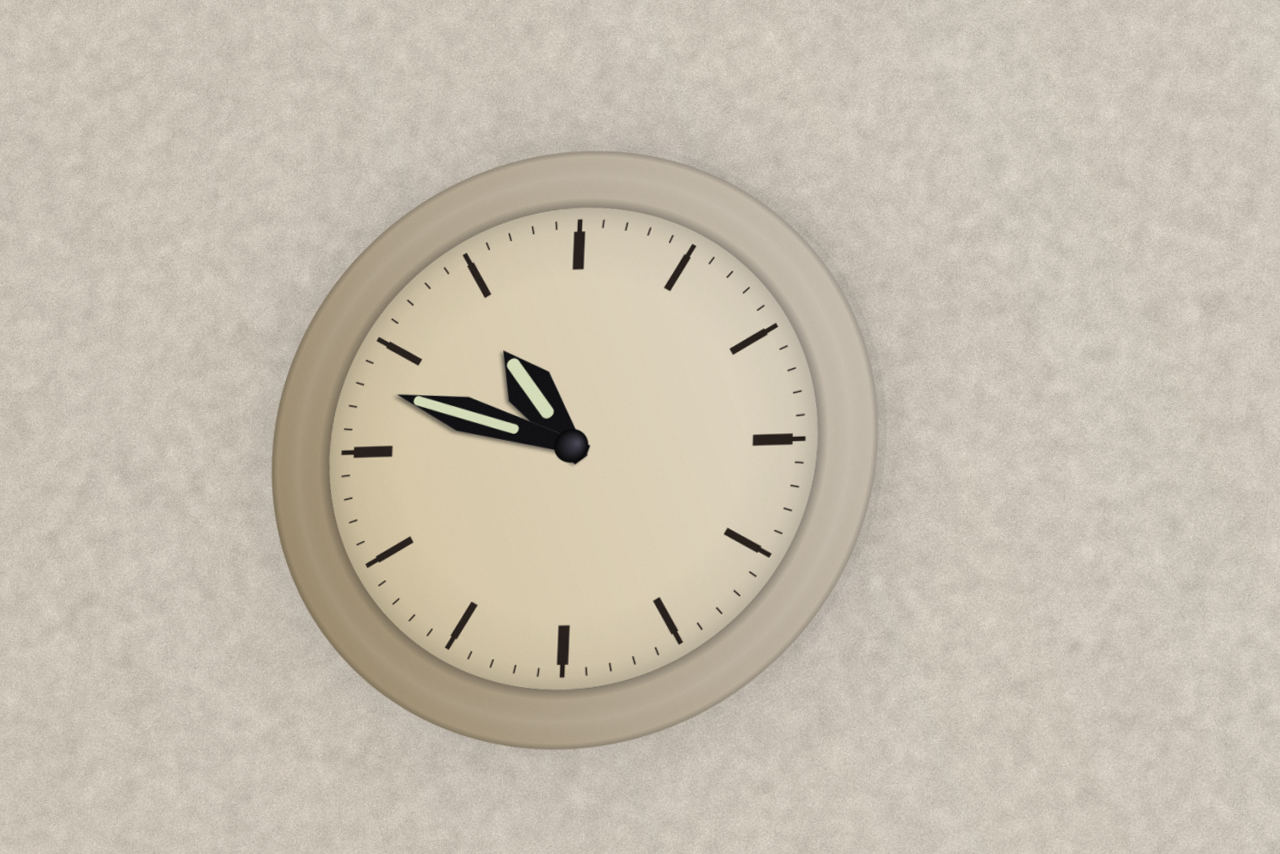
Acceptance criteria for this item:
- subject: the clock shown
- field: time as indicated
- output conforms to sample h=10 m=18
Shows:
h=10 m=48
